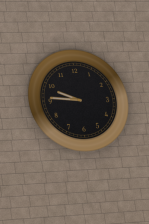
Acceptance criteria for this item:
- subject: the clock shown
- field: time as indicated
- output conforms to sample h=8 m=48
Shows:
h=9 m=46
